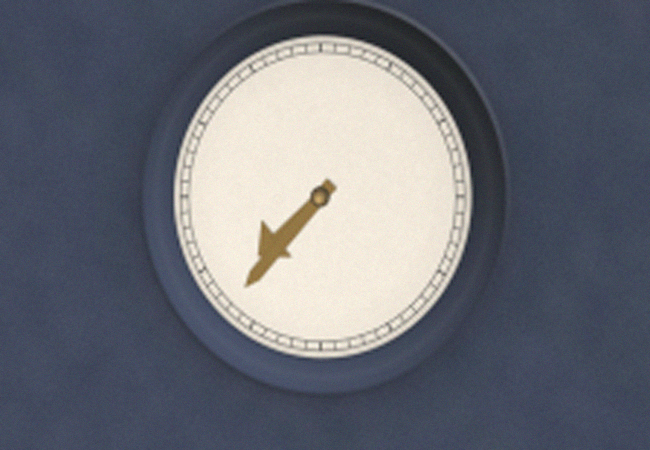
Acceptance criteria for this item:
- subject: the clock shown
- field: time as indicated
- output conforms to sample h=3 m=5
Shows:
h=7 m=37
